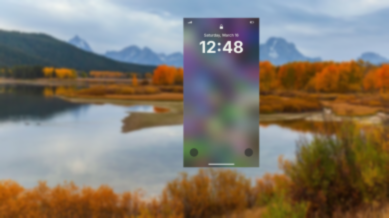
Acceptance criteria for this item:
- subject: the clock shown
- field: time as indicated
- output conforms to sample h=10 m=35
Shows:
h=12 m=48
